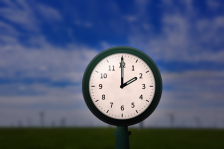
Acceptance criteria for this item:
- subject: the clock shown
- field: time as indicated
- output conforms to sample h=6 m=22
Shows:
h=2 m=0
